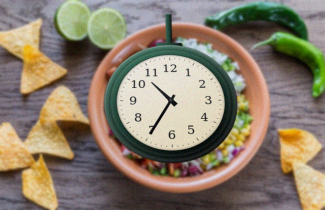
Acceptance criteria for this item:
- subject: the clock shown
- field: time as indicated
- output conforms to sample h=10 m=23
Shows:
h=10 m=35
